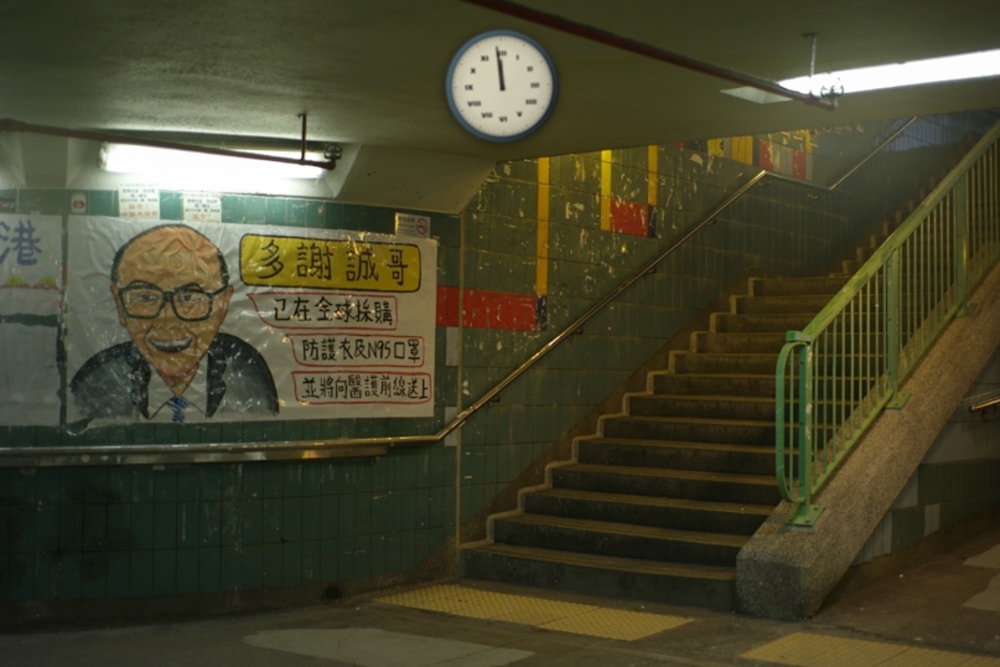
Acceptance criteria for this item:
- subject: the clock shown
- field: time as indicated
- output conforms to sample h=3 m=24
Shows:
h=11 m=59
